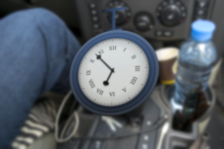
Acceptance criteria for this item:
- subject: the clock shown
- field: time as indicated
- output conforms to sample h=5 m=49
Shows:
h=6 m=53
